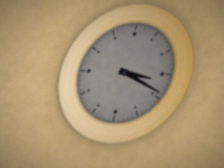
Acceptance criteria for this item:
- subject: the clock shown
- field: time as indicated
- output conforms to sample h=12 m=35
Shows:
h=3 m=19
